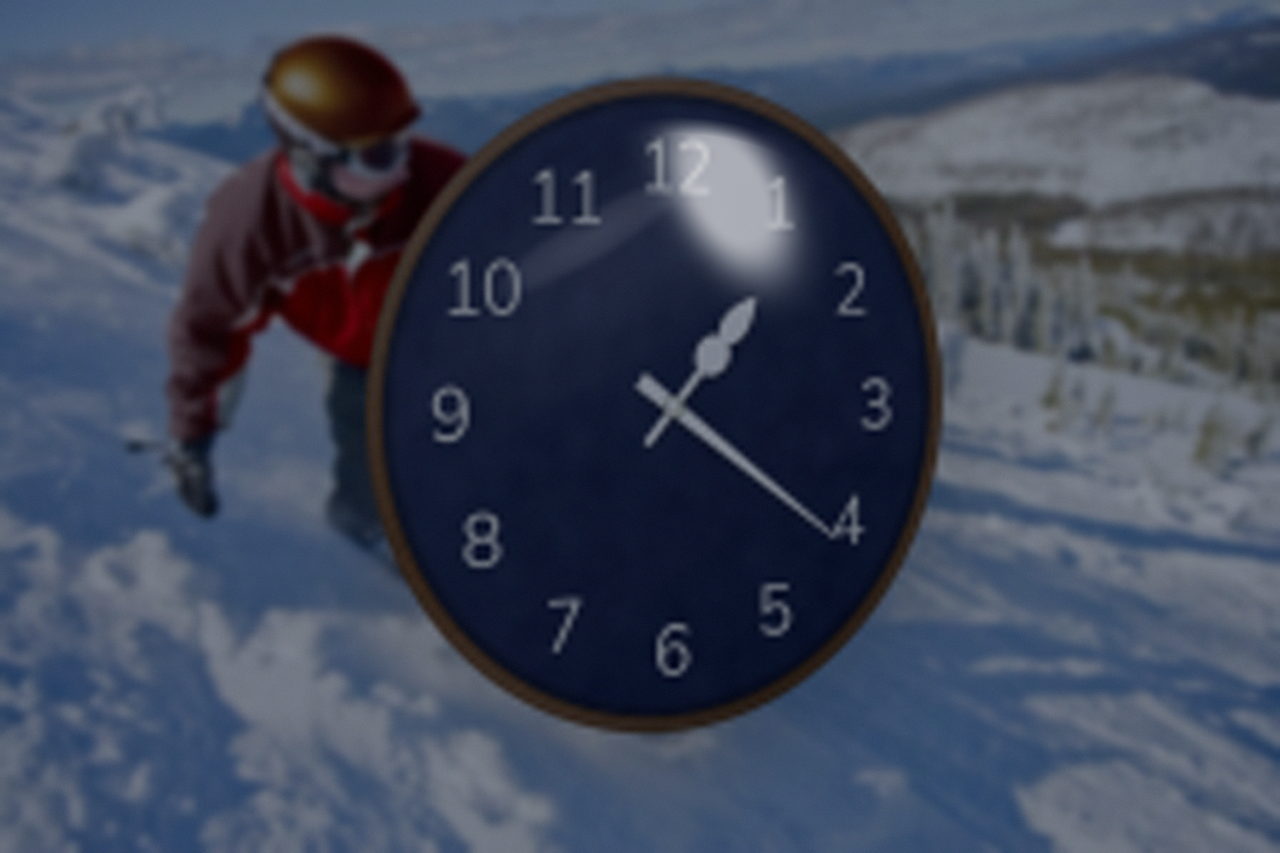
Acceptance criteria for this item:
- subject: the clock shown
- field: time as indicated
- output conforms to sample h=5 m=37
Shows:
h=1 m=21
